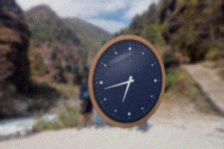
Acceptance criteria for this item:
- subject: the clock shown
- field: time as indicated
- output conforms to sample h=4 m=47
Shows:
h=6 m=43
